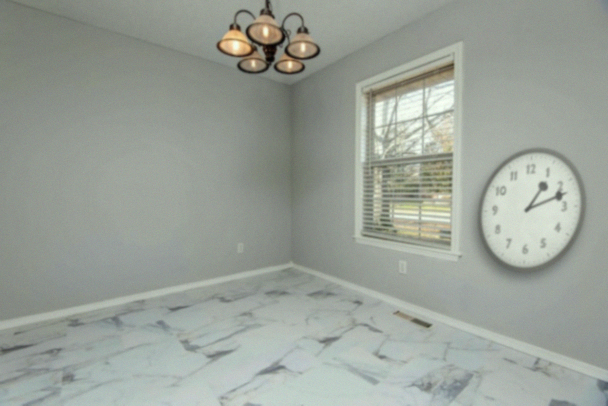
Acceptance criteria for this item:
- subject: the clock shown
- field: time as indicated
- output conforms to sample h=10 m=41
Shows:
h=1 m=12
